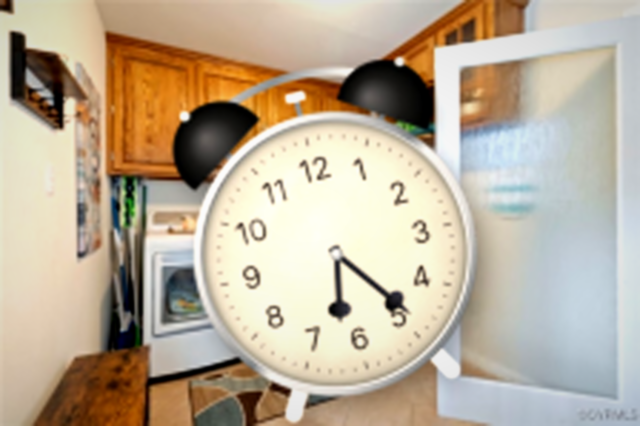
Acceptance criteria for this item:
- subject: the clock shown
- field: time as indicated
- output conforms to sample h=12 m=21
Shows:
h=6 m=24
